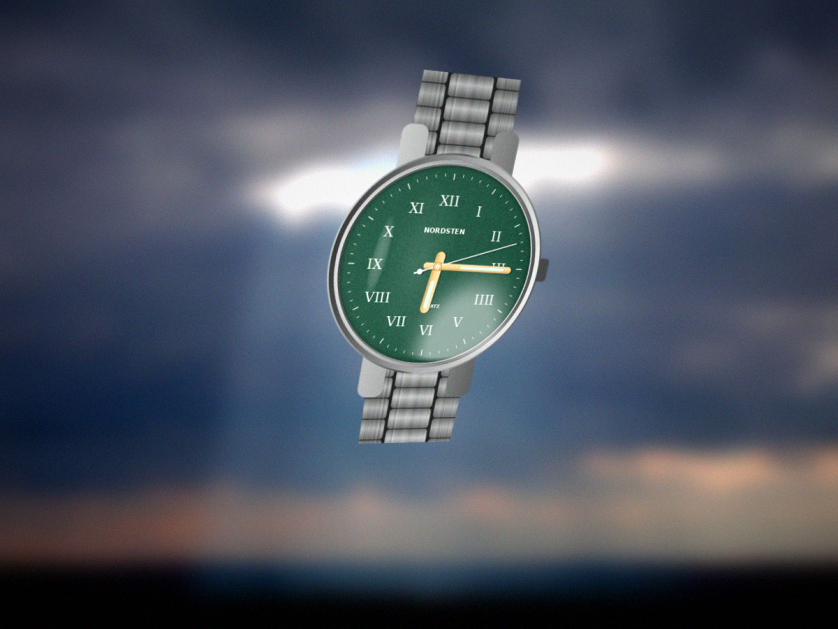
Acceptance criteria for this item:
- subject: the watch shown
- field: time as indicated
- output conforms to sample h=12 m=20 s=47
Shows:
h=6 m=15 s=12
